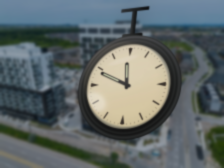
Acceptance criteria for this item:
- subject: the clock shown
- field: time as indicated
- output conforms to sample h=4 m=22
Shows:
h=11 m=49
